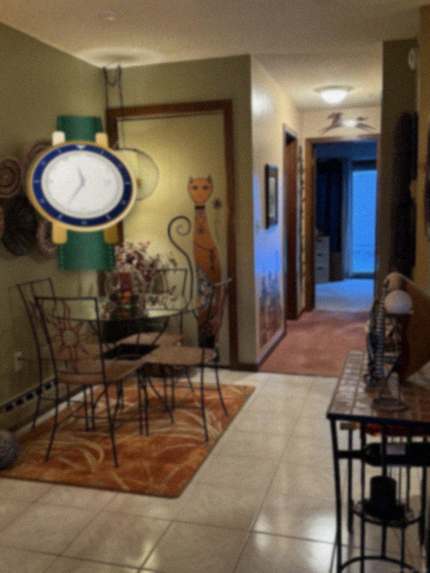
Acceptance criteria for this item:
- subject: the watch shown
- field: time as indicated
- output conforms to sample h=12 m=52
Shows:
h=11 m=35
